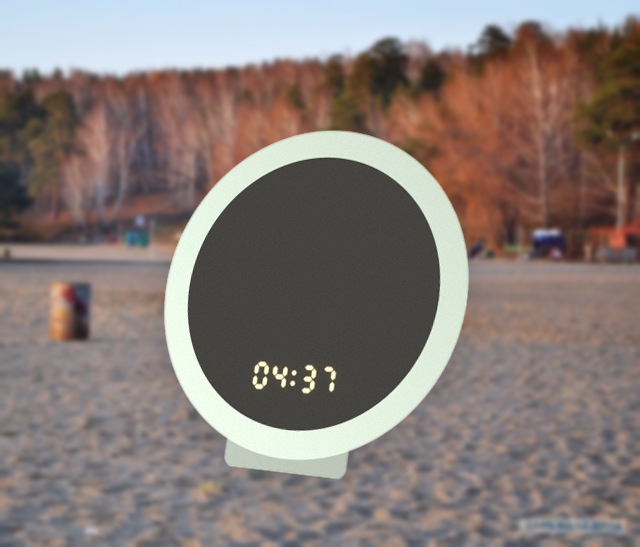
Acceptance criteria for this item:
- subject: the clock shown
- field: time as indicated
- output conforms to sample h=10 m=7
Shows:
h=4 m=37
